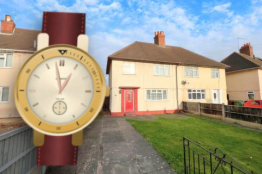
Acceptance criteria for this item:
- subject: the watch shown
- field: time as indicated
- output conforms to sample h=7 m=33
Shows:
h=12 m=58
